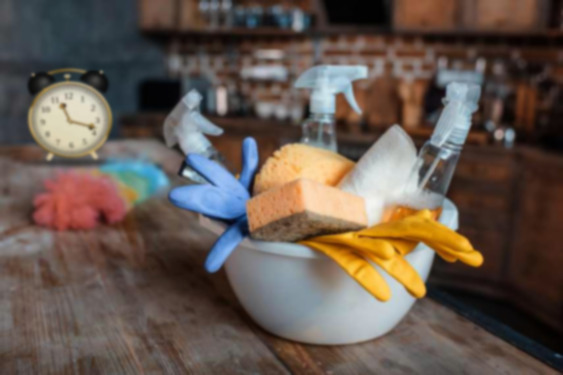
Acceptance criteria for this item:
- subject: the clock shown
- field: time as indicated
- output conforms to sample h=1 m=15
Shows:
h=11 m=18
